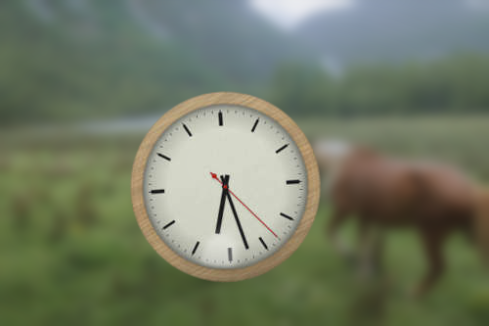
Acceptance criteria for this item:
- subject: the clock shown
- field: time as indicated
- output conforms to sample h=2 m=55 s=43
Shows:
h=6 m=27 s=23
